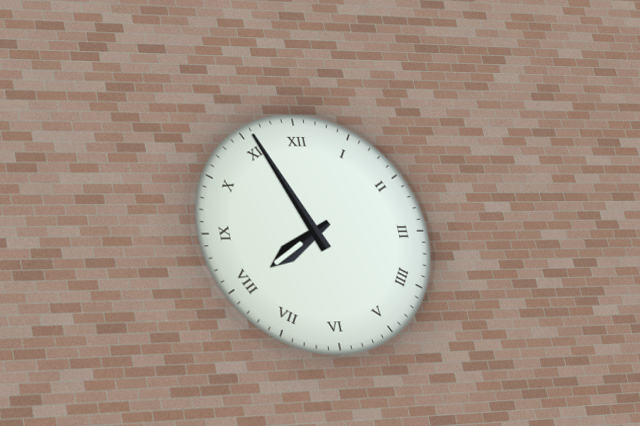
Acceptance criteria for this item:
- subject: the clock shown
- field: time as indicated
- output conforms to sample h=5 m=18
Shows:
h=7 m=56
